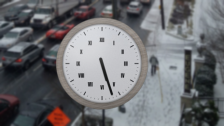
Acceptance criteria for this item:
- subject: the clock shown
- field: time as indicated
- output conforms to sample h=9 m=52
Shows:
h=5 m=27
